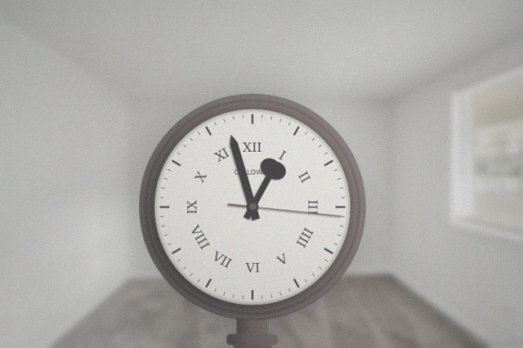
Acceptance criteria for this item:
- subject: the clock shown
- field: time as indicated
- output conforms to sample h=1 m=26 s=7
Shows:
h=12 m=57 s=16
